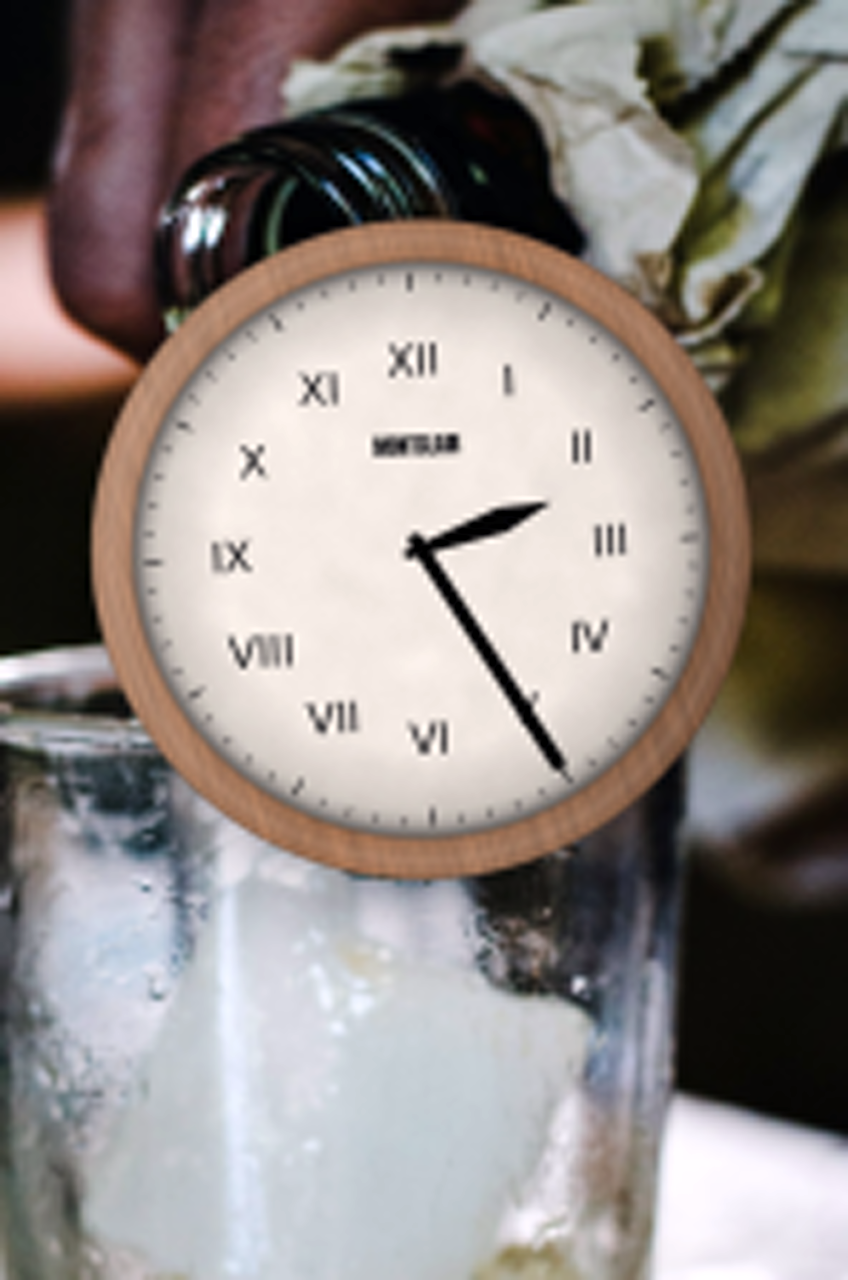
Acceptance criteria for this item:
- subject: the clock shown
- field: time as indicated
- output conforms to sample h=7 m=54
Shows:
h=2 m=25
